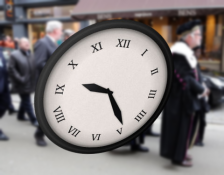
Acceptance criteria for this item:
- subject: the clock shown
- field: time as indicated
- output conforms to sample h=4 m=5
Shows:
h=9 m=24
